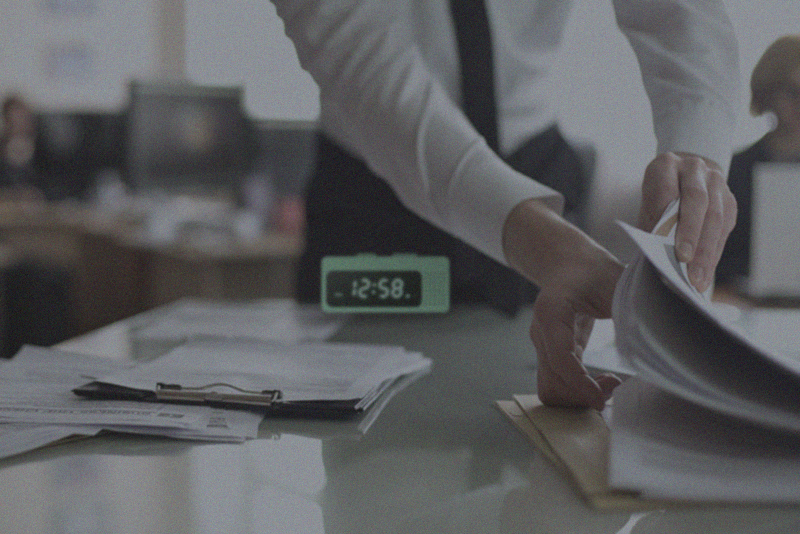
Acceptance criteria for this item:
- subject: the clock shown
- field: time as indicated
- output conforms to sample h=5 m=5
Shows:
h=12 m=58
